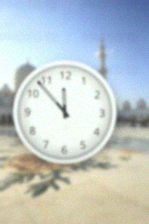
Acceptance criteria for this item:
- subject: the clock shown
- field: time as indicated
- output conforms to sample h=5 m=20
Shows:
h=11 m=53
